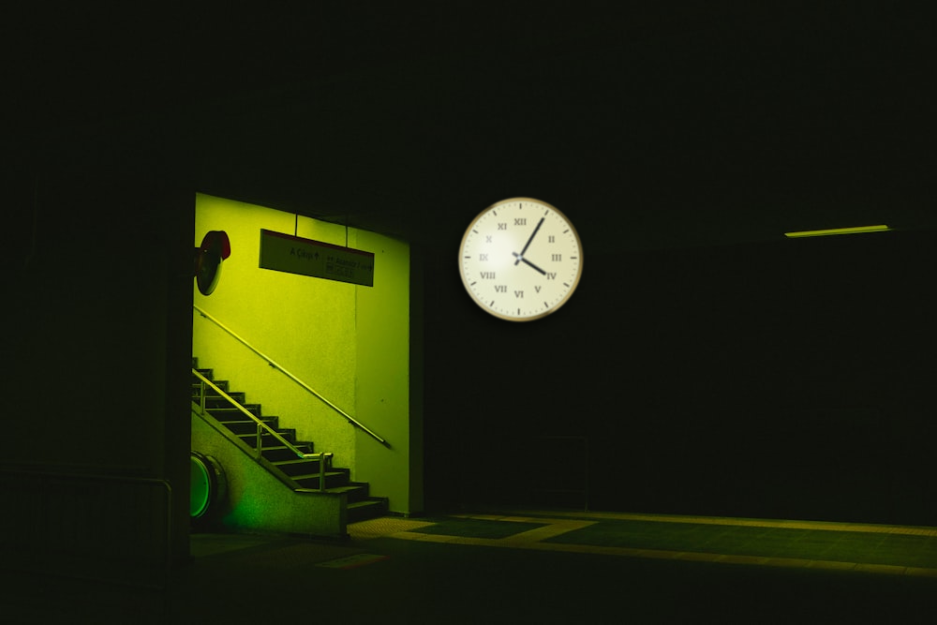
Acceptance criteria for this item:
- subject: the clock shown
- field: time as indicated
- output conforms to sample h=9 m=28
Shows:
h=4 m=5
